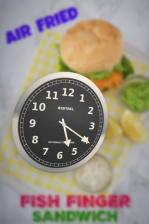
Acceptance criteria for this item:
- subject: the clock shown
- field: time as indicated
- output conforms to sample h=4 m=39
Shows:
h=5 m=20
